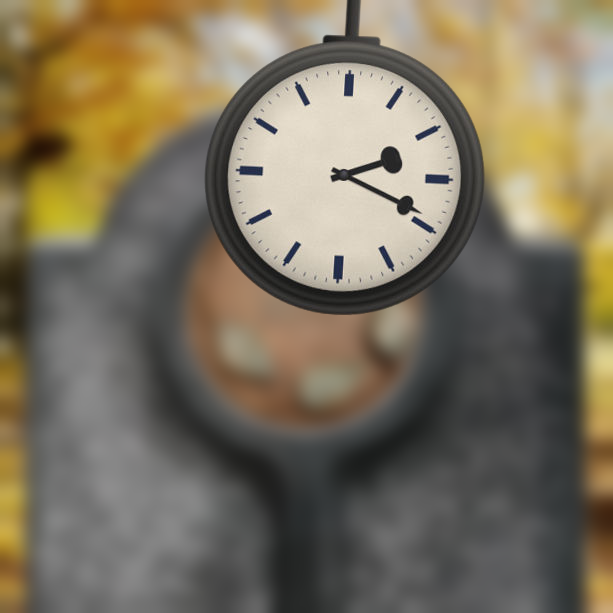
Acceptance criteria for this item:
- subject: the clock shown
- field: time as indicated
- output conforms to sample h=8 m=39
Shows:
h=2 m=19
